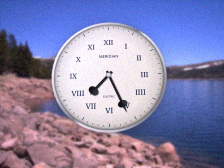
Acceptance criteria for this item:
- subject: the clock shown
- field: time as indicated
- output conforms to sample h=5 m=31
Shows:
h=7 m=26
